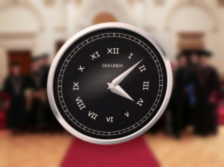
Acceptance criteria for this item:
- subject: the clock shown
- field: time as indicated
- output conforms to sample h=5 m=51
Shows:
h=4 m=8
